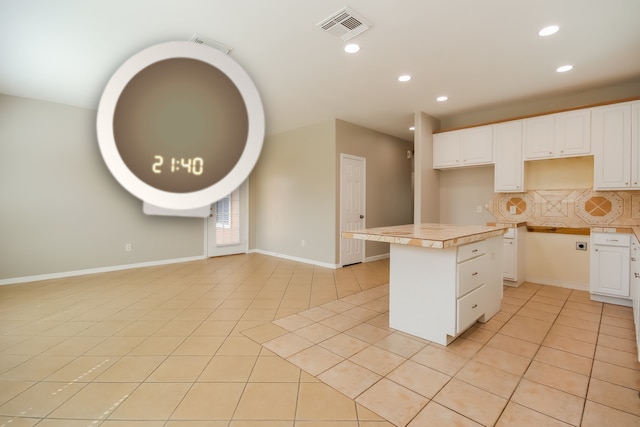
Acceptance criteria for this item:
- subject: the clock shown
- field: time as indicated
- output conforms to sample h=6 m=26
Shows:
h=21 m=40
